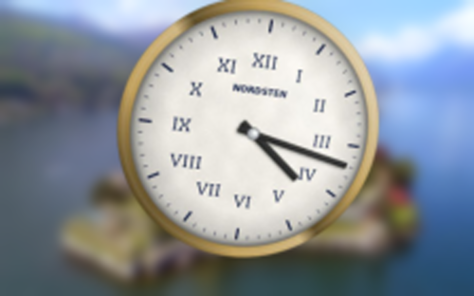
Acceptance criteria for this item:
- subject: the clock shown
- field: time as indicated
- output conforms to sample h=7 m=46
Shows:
h=4 m=17
